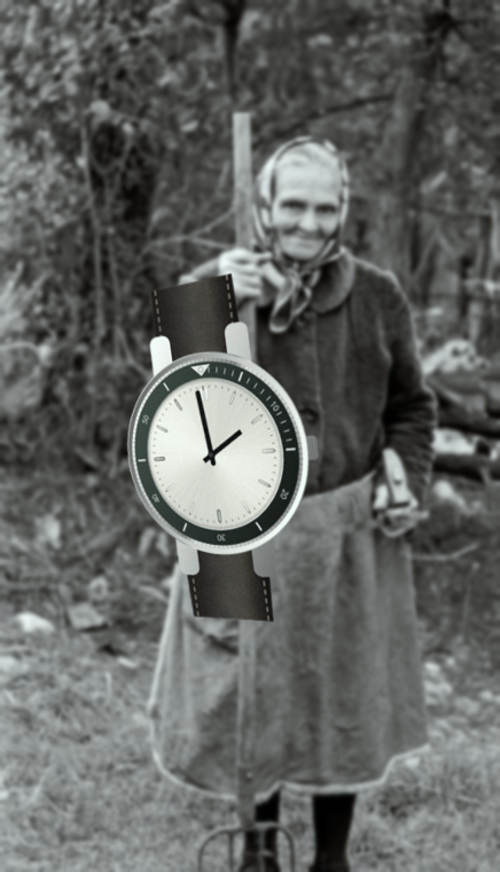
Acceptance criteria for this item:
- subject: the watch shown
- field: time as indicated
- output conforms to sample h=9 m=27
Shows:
h=1 m=59
